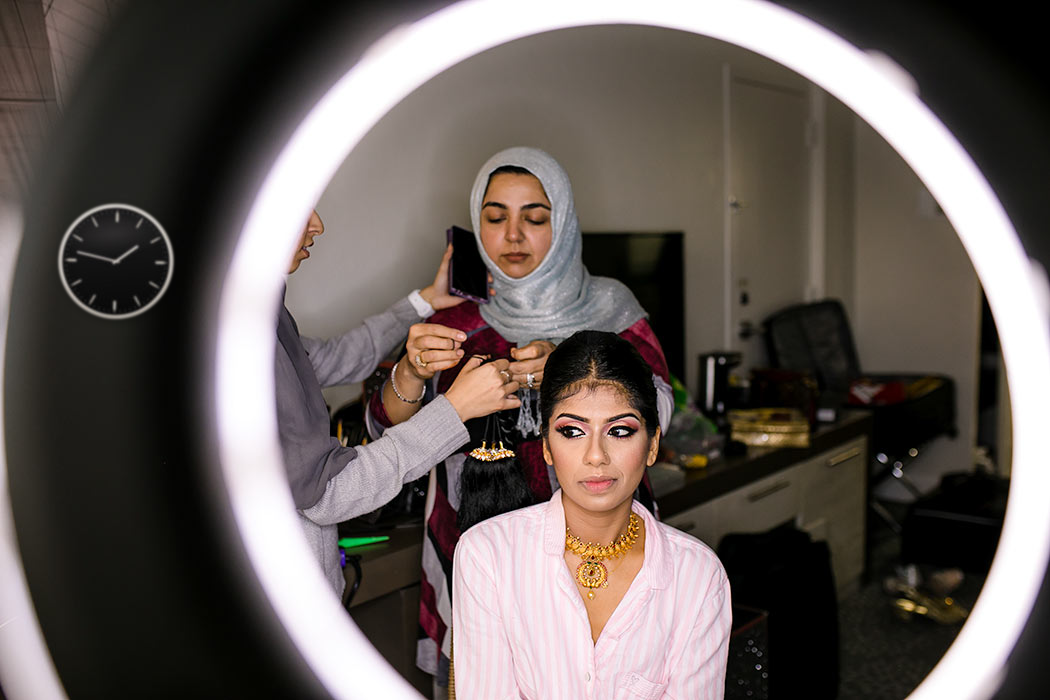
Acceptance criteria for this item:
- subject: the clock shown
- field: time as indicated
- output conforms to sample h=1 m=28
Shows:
h=1 m=47
